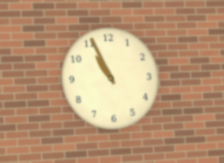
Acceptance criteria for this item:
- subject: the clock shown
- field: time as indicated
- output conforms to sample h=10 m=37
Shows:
h=10 m=56
